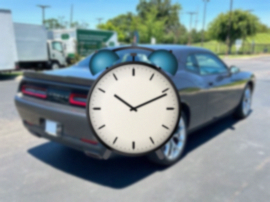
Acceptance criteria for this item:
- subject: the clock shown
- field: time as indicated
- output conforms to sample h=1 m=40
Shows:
h=10 m=11
